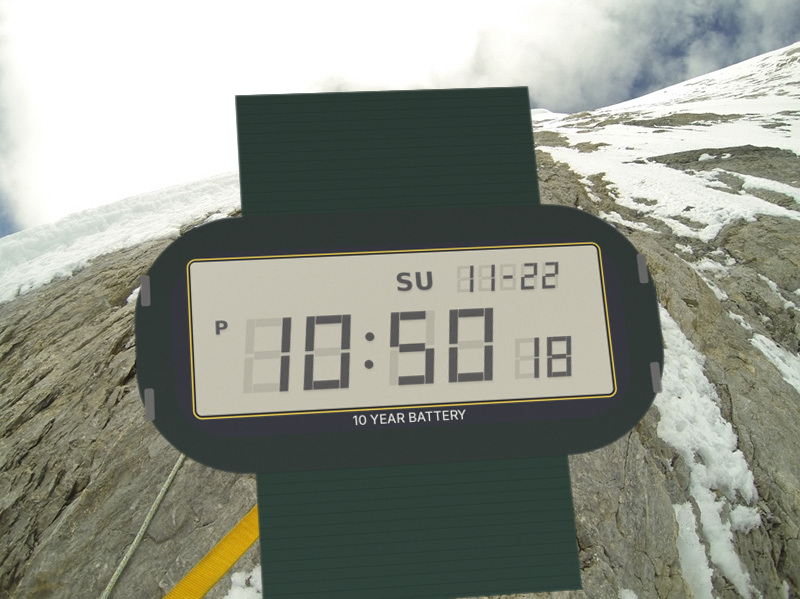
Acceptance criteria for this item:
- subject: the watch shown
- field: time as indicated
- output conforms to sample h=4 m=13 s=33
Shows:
h=10 m=50 s=18
